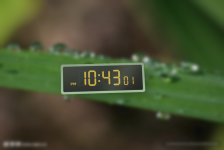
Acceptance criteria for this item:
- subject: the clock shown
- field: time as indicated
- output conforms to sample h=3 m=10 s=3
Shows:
h=10 m=43 s=1
